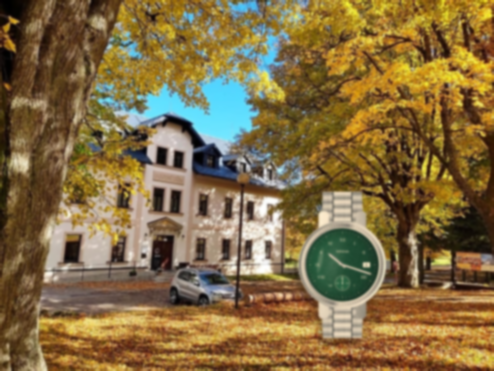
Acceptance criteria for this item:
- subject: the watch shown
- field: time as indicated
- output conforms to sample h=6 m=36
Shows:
h=10 m=18
